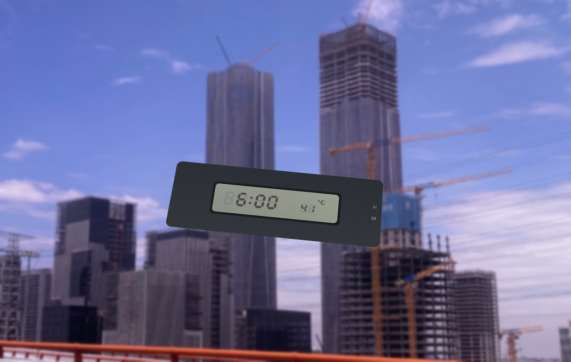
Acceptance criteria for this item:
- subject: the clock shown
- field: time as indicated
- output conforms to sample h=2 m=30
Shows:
h=6 m=0
